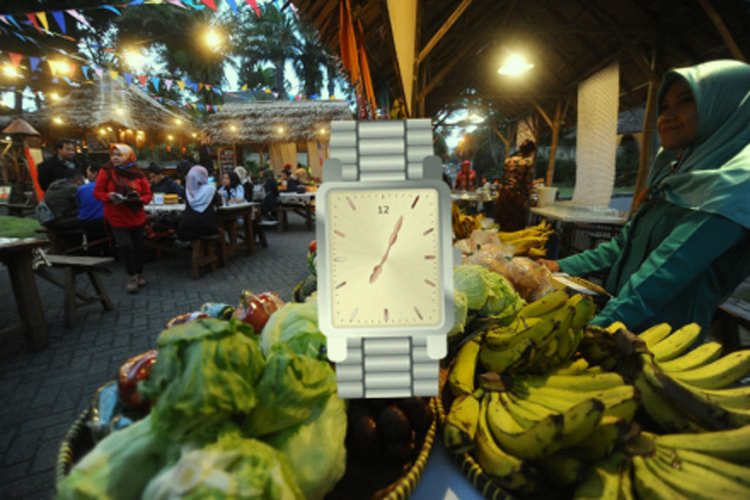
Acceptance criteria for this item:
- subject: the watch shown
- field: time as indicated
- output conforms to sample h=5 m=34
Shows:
h=7 m=4
